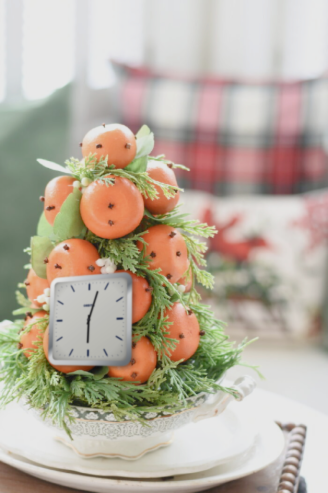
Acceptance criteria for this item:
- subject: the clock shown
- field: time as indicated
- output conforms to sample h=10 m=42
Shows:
h=6 m=3
